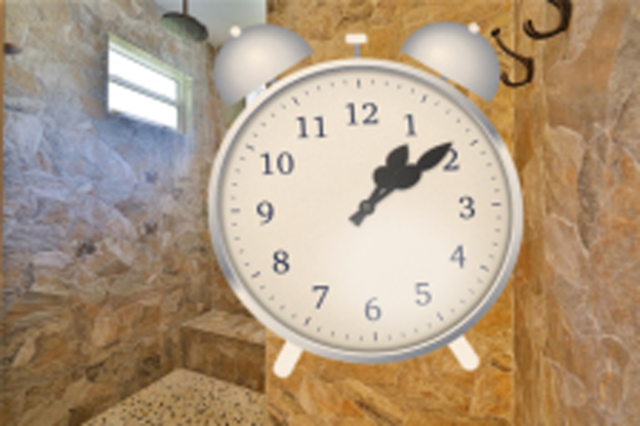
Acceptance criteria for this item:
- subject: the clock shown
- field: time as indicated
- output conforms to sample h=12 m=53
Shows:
h=1 m=9
